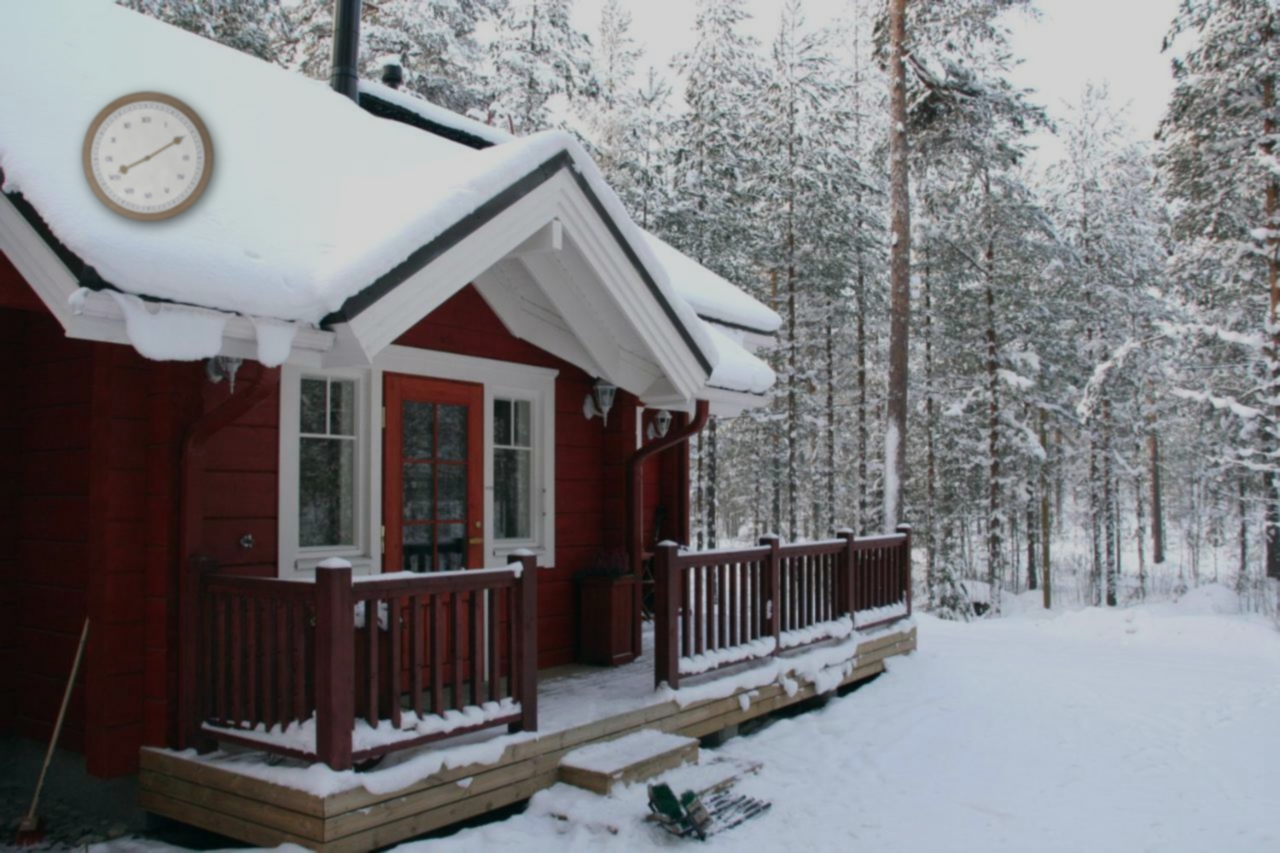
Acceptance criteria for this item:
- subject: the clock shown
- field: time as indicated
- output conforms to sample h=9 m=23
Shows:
h=8 m=10
